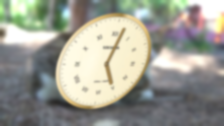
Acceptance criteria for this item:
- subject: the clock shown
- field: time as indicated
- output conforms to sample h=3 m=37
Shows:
h=5 m=2
